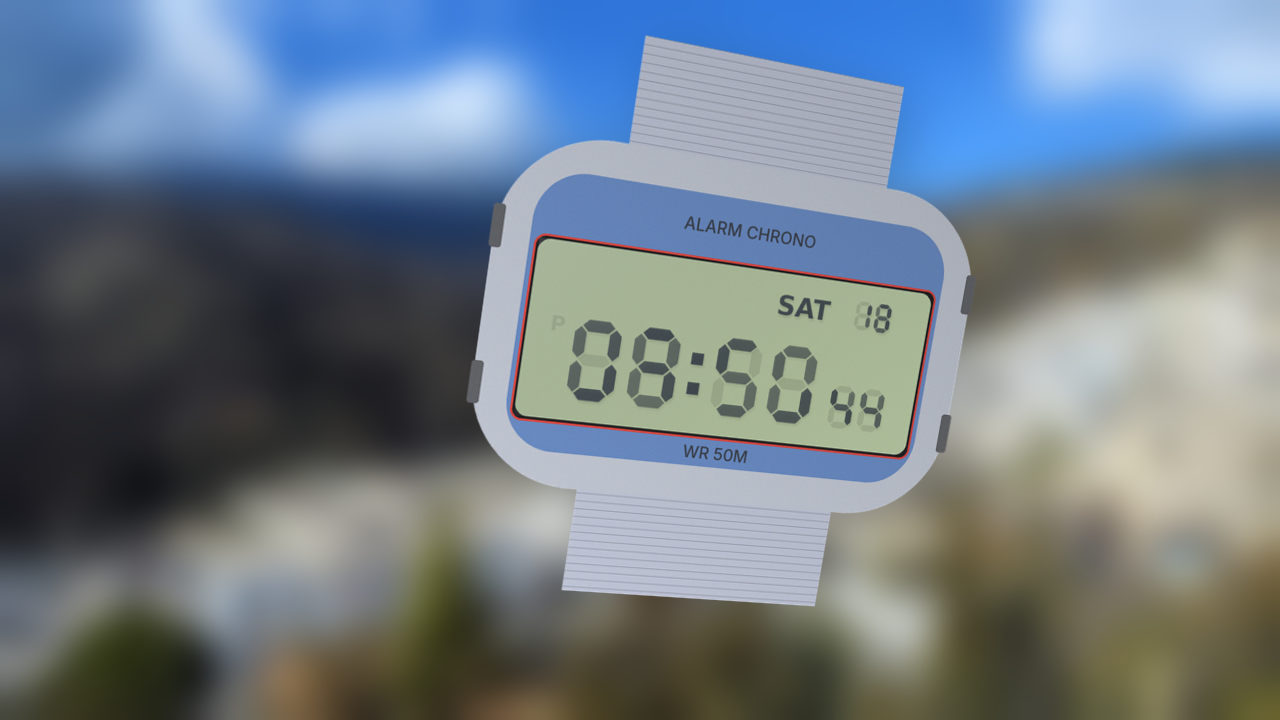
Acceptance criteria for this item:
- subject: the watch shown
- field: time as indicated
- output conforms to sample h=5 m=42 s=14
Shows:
h=8 m=50 s=44
